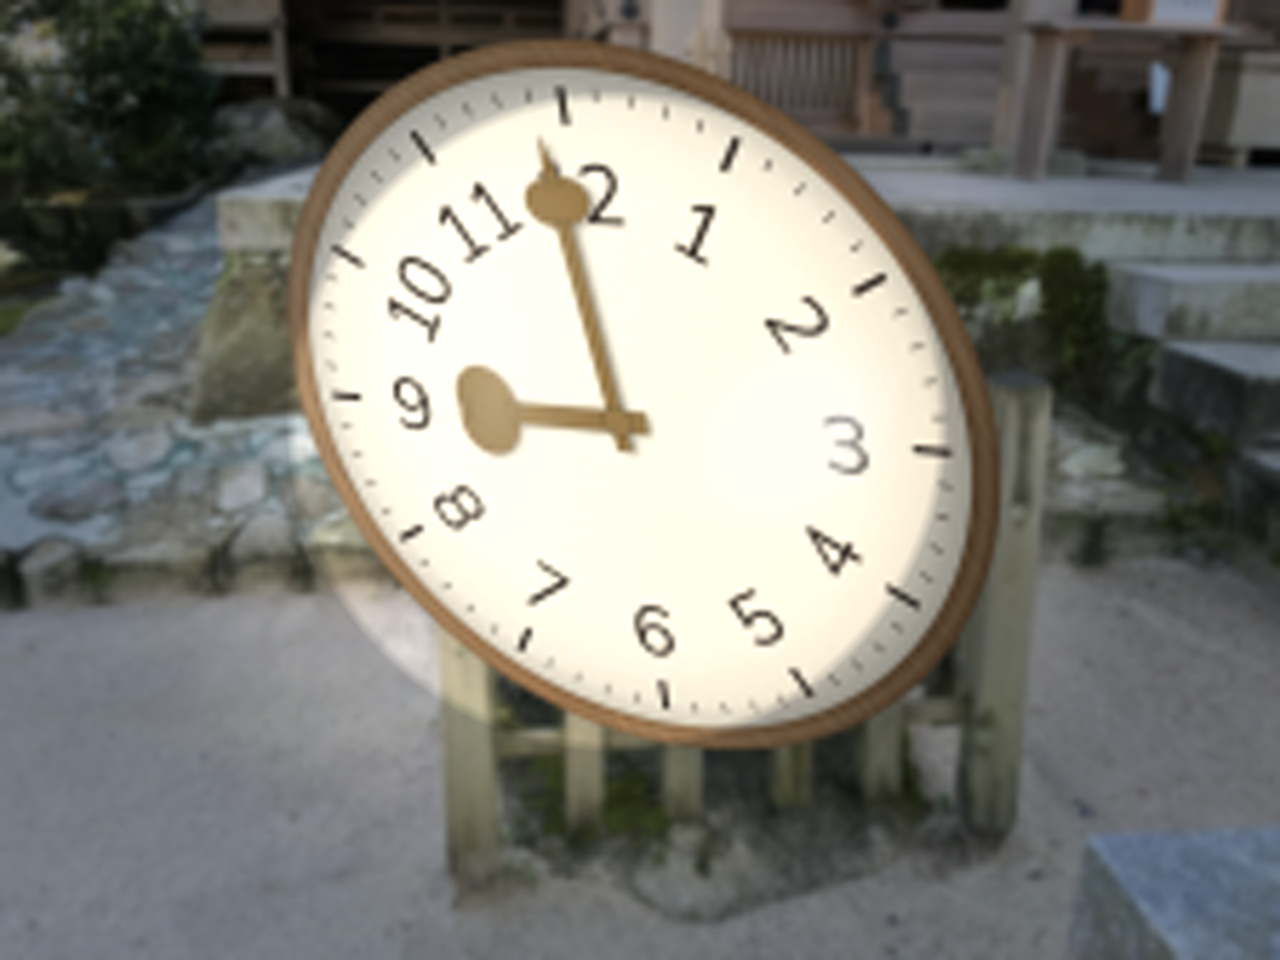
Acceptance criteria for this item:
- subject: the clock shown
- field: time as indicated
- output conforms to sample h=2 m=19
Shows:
h=8 m=59
